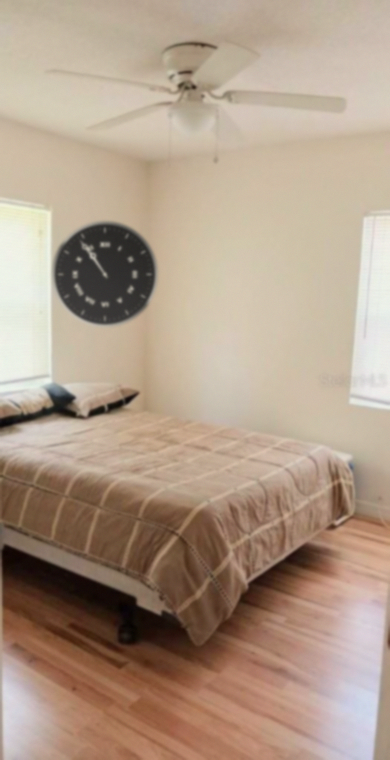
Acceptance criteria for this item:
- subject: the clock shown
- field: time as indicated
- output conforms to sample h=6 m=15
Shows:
h=10 m=54
